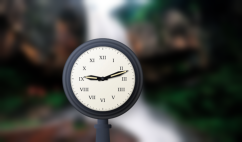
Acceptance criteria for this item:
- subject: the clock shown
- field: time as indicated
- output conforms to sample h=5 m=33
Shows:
h=9 m=12
